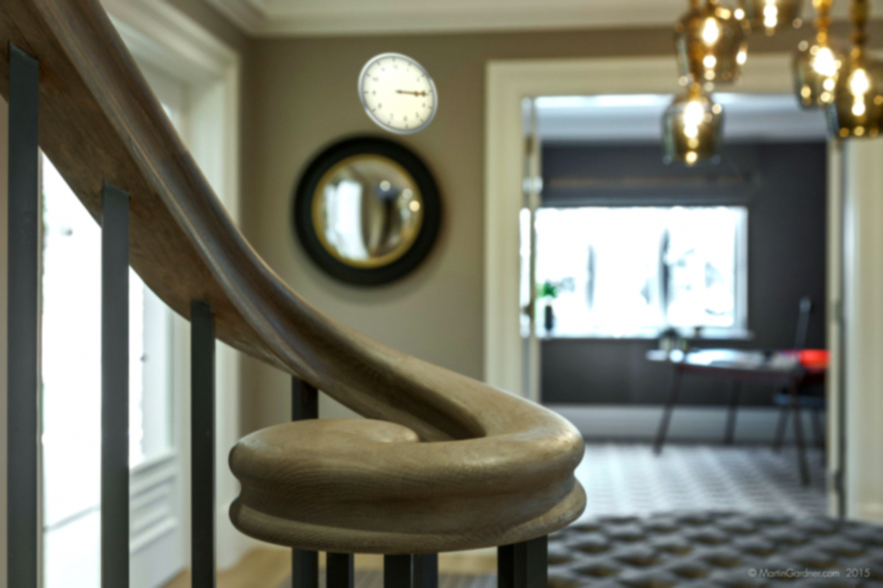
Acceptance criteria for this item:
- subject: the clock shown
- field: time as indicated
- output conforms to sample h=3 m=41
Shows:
h=3 m=16
